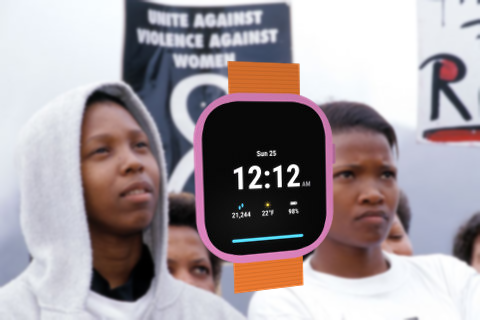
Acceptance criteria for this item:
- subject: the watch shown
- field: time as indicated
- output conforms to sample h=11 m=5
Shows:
h=12 m=12
